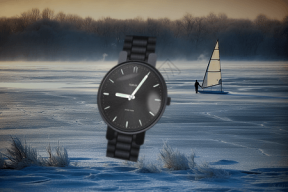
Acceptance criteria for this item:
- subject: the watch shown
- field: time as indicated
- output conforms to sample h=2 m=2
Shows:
h=9 m=5
